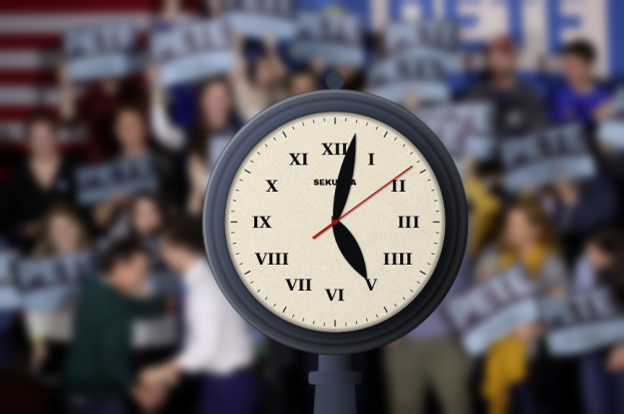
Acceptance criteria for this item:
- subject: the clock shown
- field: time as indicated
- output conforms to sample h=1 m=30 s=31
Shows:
h=5 m=2 s=9
